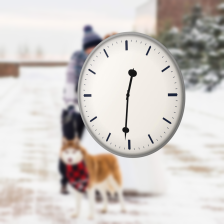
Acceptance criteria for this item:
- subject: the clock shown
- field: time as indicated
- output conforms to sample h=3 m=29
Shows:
h=12 m=31
